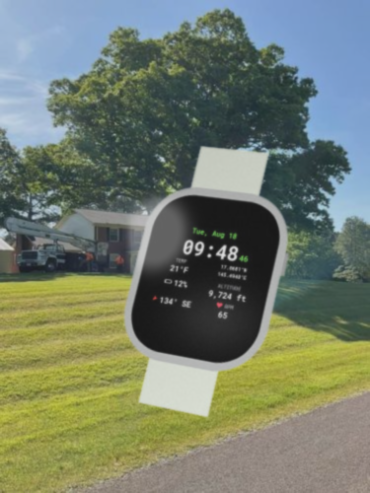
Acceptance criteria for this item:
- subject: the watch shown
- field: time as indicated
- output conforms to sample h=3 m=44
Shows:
h=9 m=48
